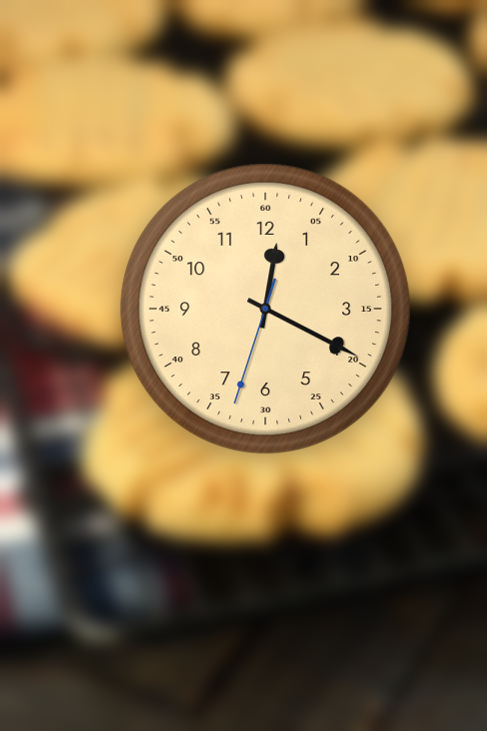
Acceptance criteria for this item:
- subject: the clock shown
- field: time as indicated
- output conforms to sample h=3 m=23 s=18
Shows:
h=12 m=19 s=33
